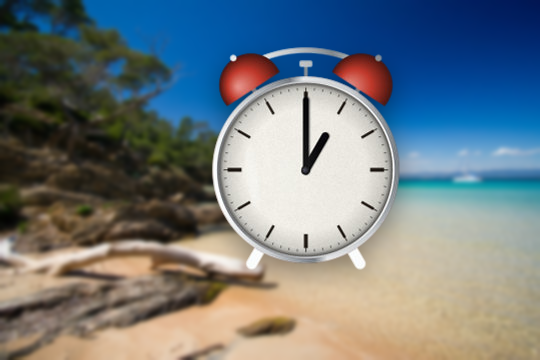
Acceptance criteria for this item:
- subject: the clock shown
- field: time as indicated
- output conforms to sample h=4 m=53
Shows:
h=1 m=0
